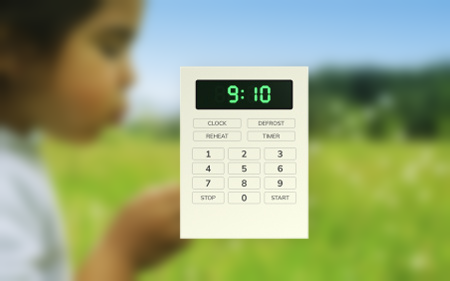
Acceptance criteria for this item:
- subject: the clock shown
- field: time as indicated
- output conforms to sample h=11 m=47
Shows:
h=9 m=10
